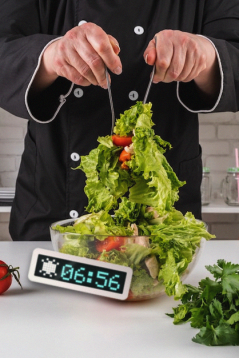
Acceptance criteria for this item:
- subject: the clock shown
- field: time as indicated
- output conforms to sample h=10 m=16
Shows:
h=6 m=56
